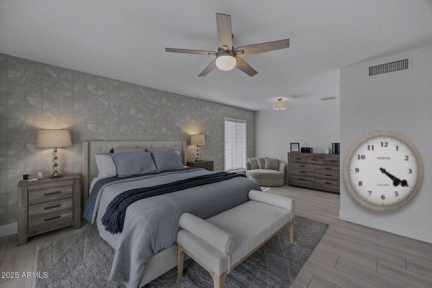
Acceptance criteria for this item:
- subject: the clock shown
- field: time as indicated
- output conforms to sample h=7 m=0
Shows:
h=4 m=20
